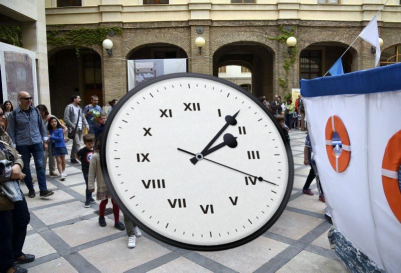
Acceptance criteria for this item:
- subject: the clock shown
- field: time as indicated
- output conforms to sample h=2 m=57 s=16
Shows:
h=2 m=7 s=19
